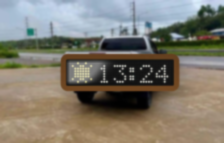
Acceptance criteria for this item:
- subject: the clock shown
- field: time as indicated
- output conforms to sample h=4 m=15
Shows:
h=13 m=24
